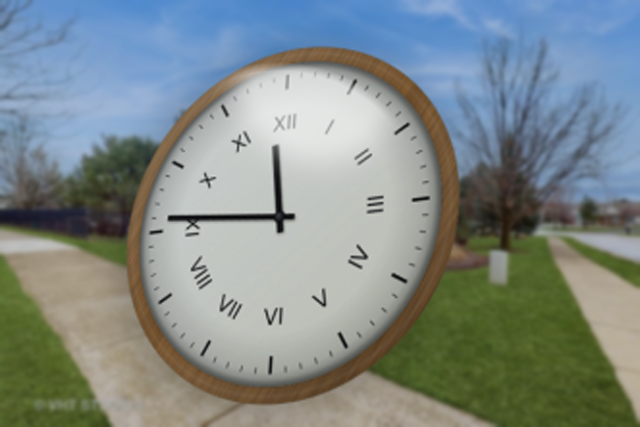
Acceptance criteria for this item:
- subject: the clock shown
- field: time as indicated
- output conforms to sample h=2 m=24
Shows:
h=11 m=46
